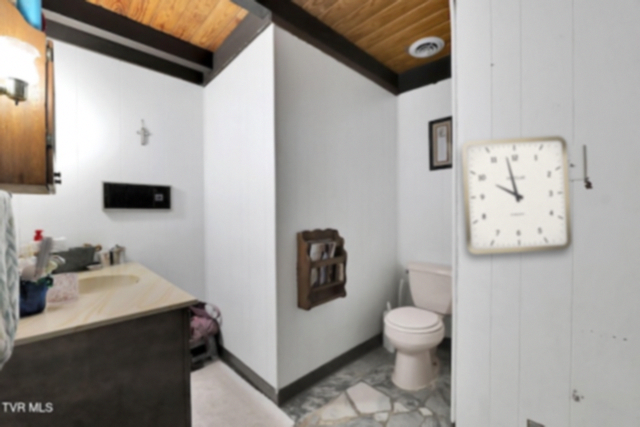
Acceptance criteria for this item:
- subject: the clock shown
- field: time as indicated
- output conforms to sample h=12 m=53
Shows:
h=9 m=58
